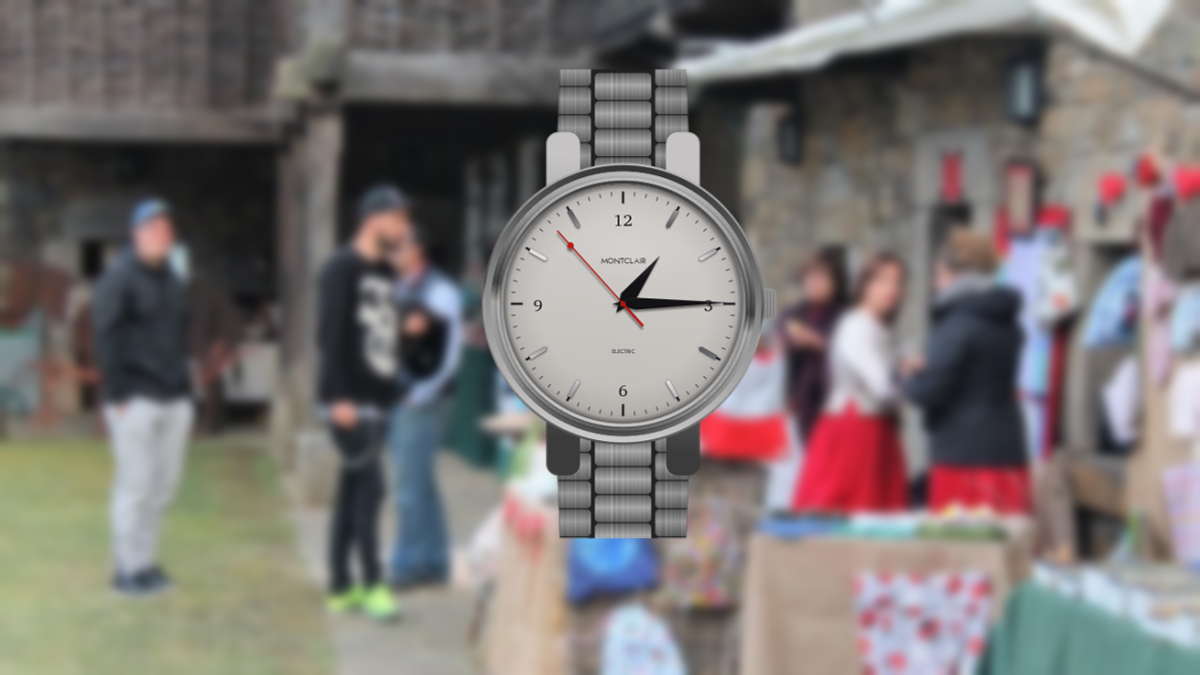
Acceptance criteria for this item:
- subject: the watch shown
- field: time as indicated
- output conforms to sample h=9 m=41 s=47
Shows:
h=1 m=14 s=53
